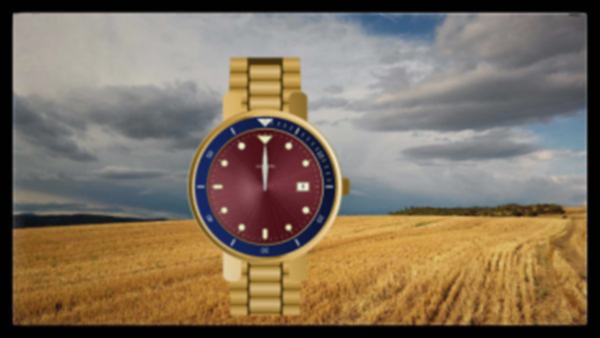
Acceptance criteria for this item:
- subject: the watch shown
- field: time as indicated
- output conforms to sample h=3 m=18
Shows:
h=12 m=0
